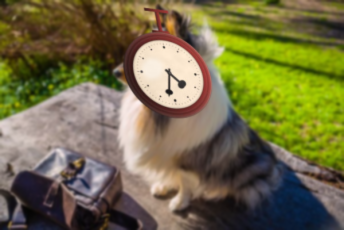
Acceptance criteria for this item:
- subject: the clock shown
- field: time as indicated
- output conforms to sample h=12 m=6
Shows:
h=4 m=32
